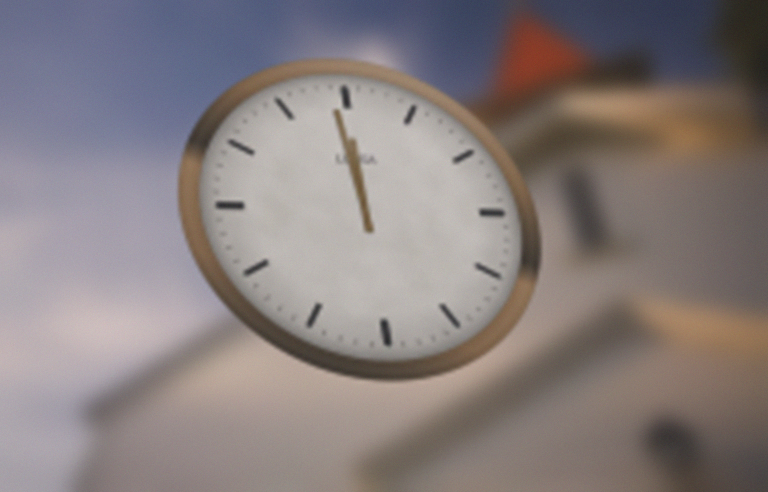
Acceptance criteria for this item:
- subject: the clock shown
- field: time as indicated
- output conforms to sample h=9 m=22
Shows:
h=11 m=59
